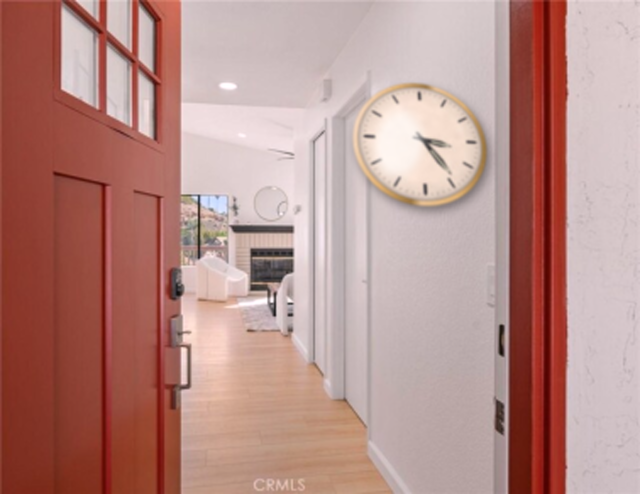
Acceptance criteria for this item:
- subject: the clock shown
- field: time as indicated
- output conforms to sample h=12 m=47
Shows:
h=3 m=24
